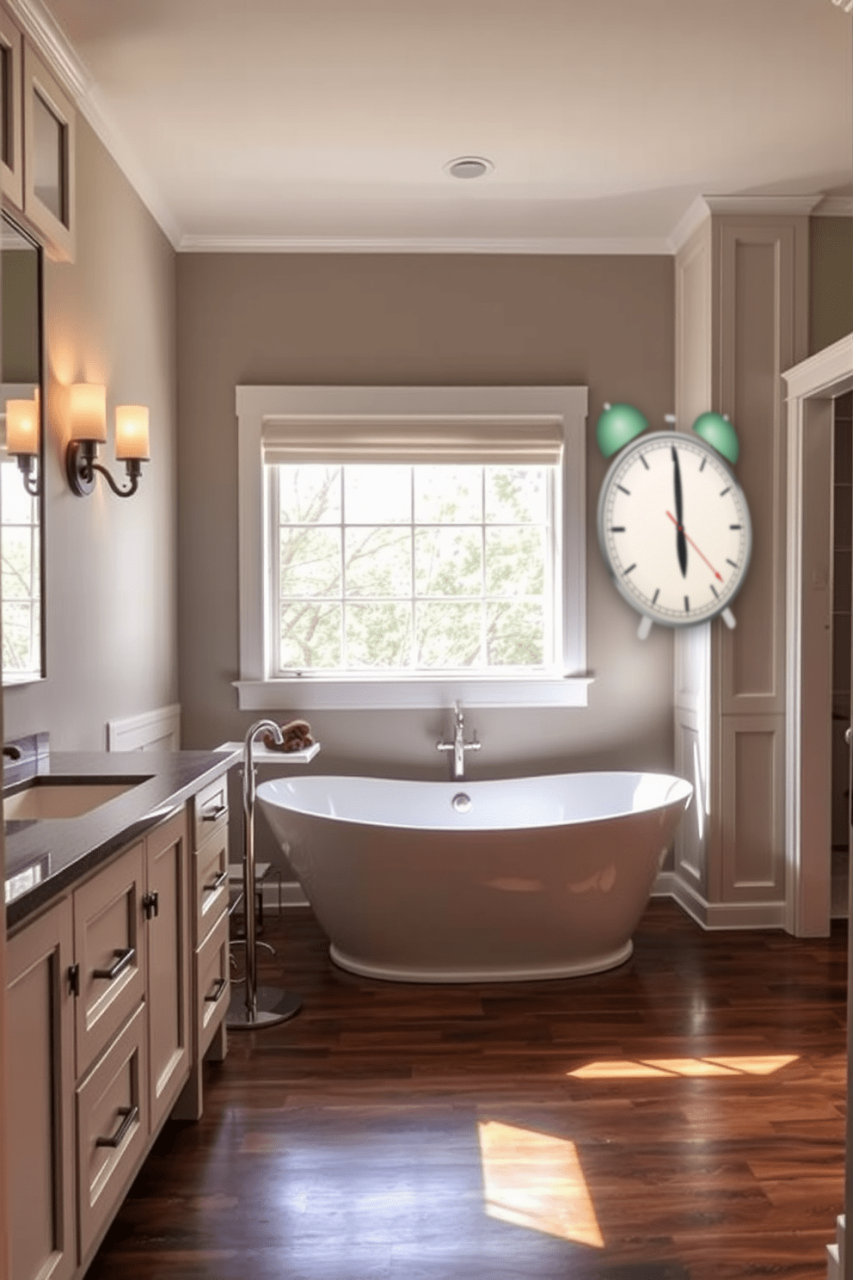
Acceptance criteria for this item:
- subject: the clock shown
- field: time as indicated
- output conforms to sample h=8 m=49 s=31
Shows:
h=6 m=0 s=23
